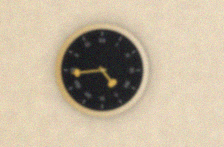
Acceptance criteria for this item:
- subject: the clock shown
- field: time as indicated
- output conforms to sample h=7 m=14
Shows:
h=4 m=44
